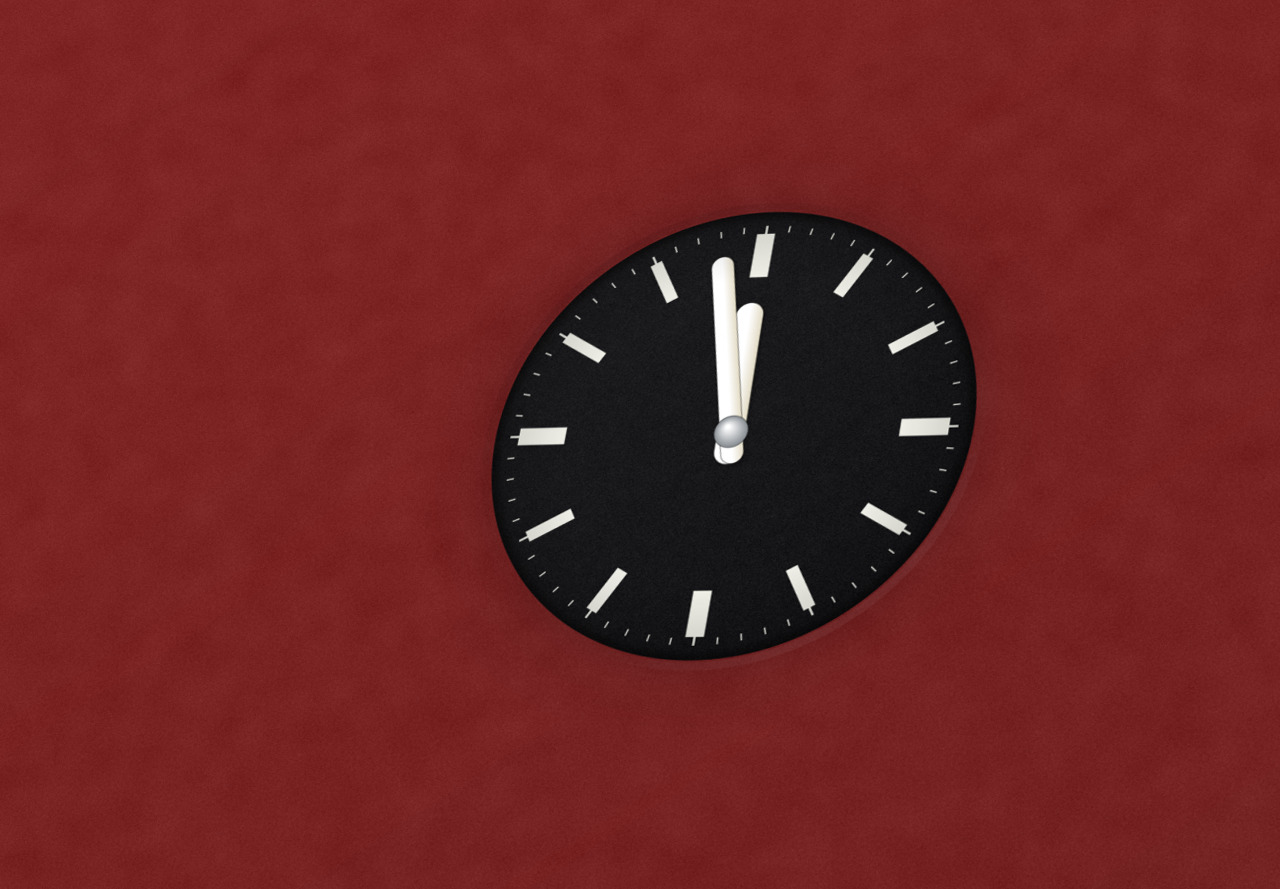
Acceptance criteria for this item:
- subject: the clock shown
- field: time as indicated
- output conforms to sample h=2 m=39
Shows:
h=11 m=58
